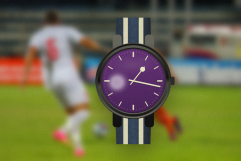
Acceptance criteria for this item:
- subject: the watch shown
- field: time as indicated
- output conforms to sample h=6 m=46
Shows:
h=1 m=17
